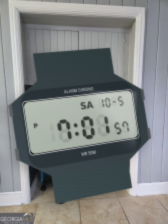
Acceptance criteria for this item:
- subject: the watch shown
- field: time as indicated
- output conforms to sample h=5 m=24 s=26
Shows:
h=7 m=1 s=57
